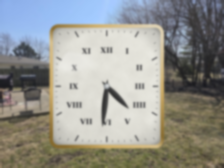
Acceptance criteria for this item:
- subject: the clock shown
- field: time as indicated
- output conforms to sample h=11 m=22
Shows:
h=4 m=31
